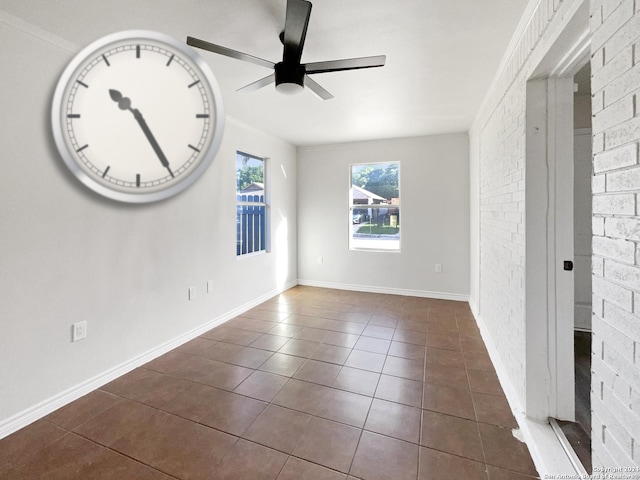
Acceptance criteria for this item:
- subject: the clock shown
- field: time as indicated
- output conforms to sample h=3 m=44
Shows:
h=10 m=25
